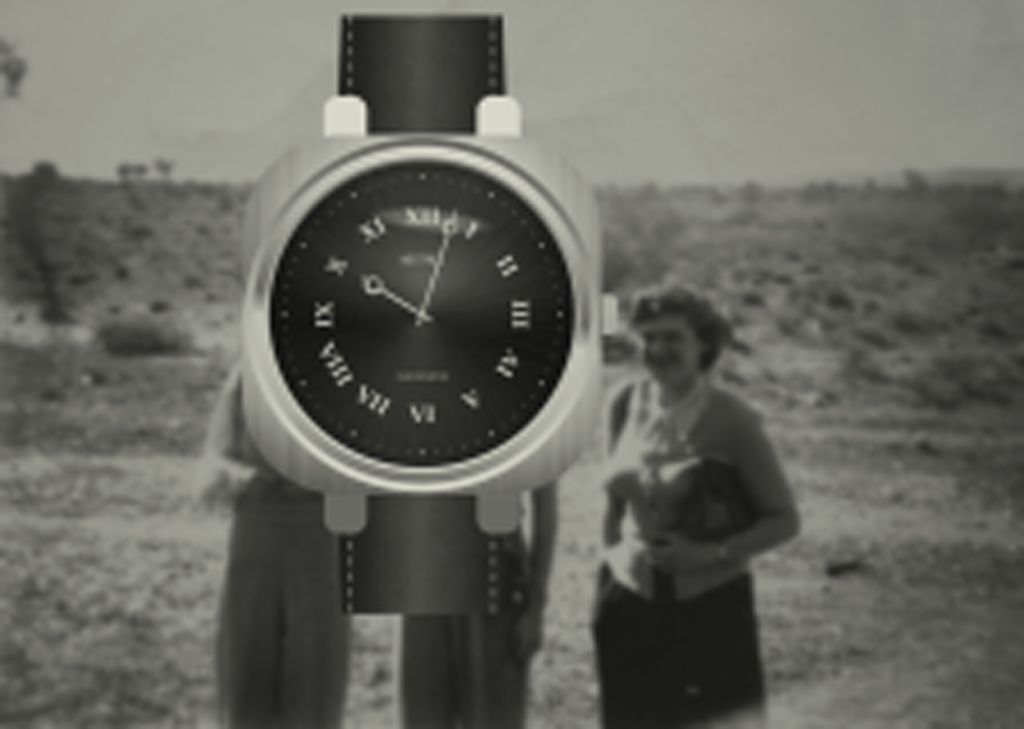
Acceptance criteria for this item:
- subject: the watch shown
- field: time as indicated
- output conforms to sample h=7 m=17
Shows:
h=10 m=3
